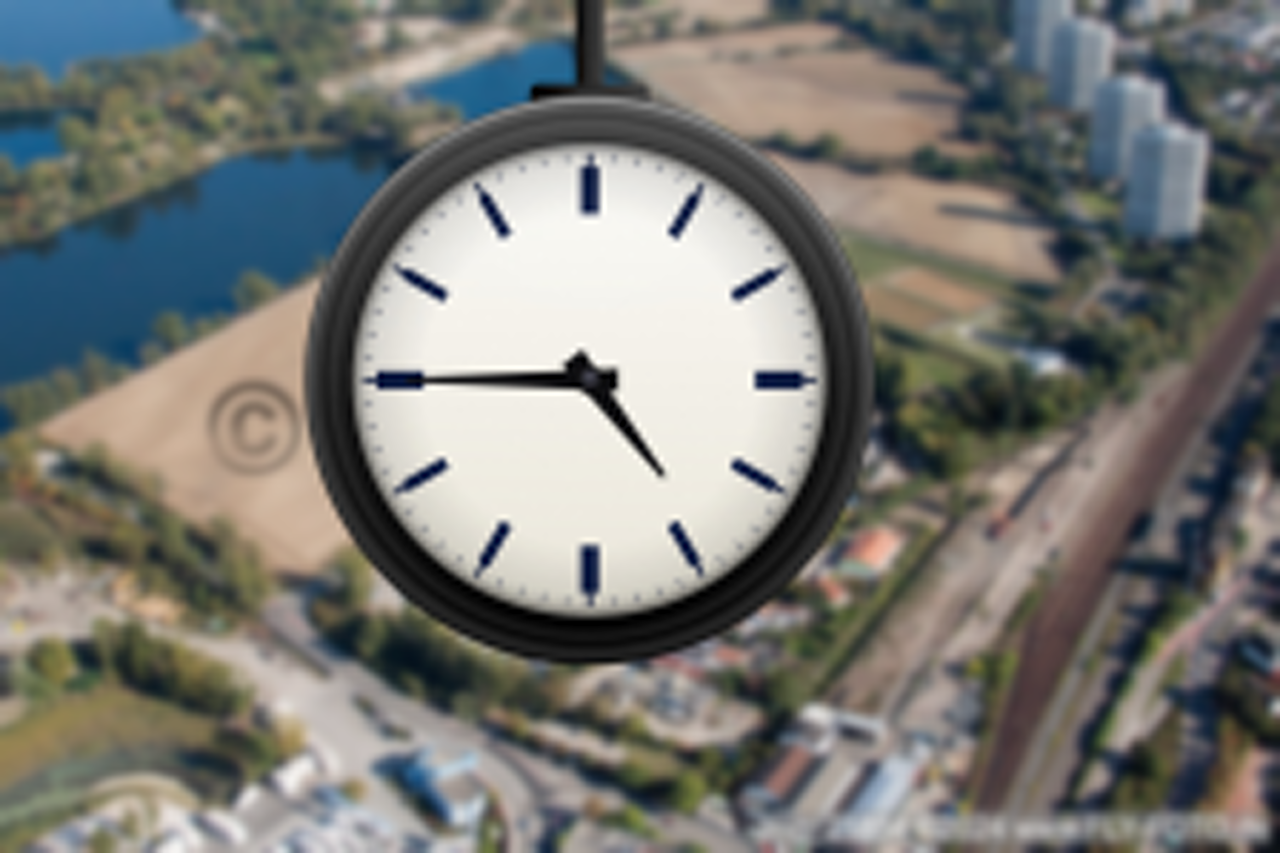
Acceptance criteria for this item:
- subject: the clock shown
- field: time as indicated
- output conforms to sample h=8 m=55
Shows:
h=4 m=45
